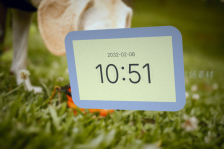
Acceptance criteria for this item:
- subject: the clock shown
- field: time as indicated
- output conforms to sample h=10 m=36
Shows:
h=10 m=51
